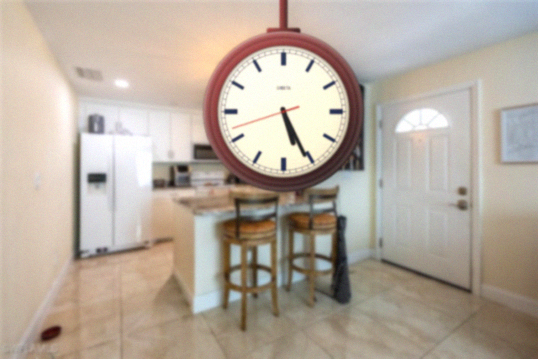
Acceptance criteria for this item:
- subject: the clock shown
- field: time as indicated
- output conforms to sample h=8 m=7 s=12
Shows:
h=5 m=25 s=42
